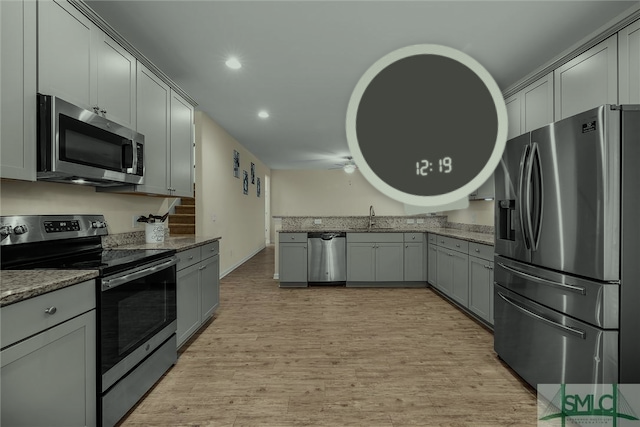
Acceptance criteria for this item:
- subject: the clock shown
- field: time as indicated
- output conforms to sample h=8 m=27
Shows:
h=12 m=19
